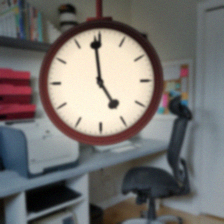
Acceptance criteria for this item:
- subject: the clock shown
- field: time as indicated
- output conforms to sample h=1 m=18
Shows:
h=4 m=59
